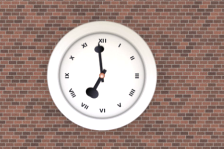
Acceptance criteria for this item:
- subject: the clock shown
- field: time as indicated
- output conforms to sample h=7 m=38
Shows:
h=6 m=59
